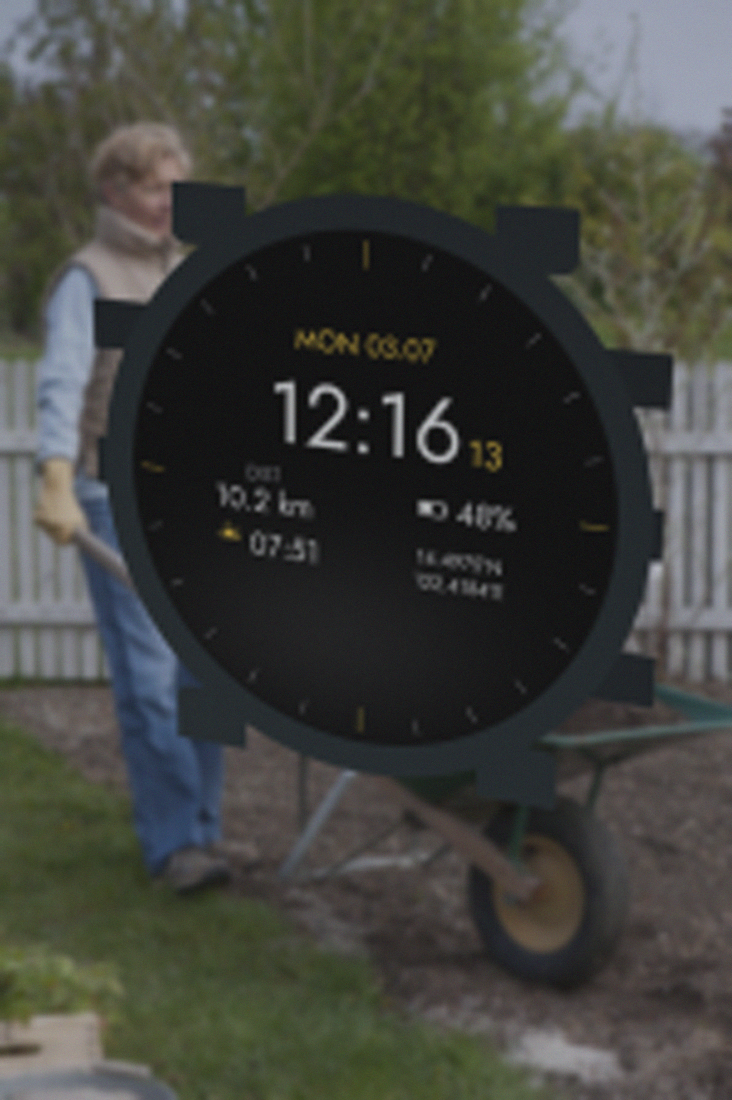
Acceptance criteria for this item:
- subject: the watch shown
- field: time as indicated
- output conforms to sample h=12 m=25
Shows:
h=12 m=16
